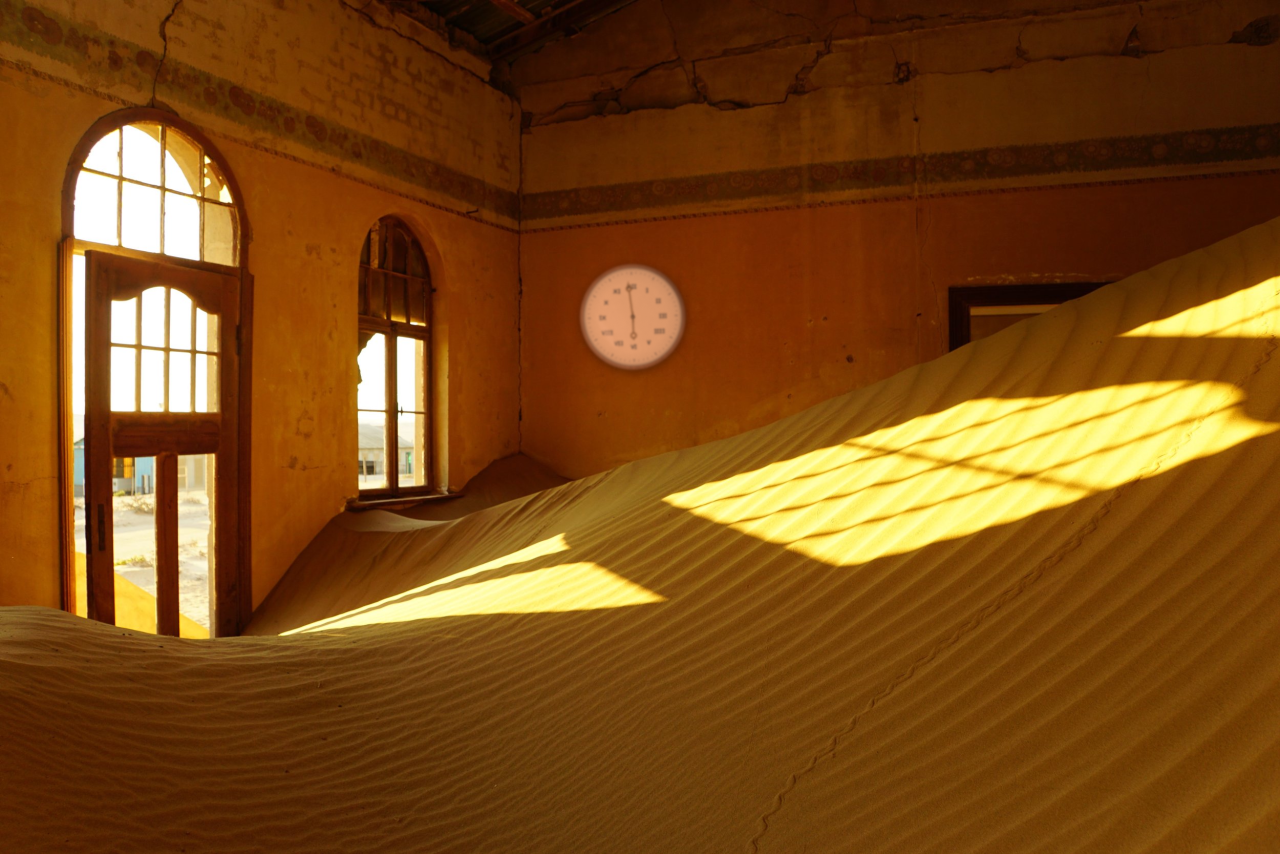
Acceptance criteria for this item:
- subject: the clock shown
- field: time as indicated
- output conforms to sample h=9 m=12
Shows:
h=5 m=59
